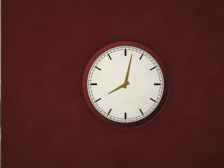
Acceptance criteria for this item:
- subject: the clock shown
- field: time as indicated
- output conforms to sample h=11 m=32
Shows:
h=8 m=2
